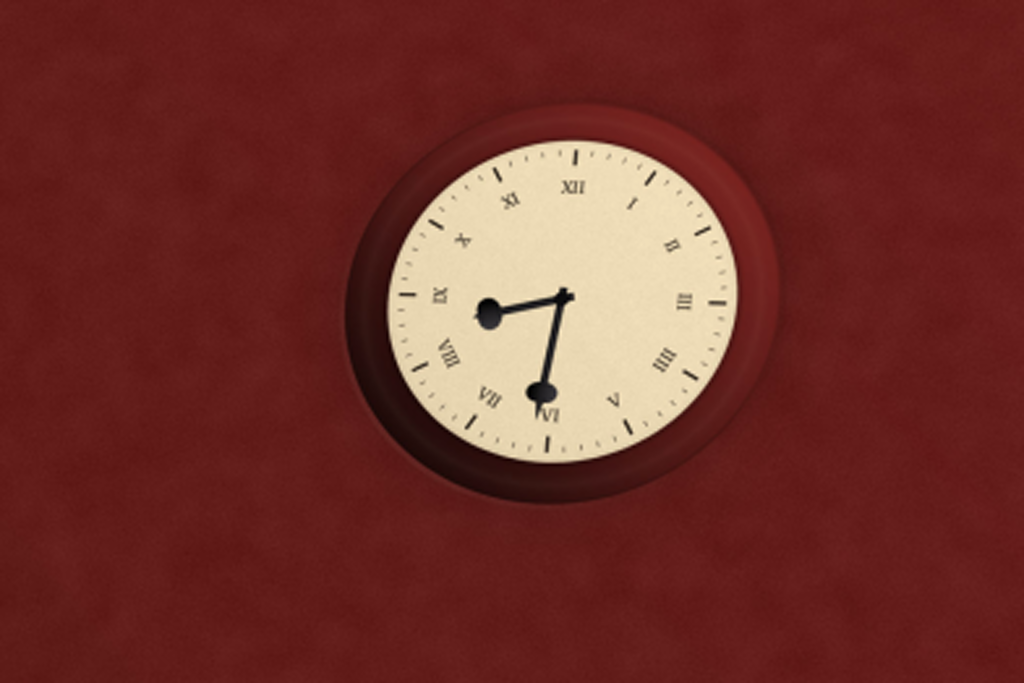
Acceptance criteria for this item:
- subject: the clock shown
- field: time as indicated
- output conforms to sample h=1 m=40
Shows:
h=8 m=31
